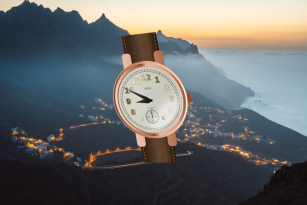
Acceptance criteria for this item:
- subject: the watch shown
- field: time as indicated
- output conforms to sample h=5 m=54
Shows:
h=8 m=50
